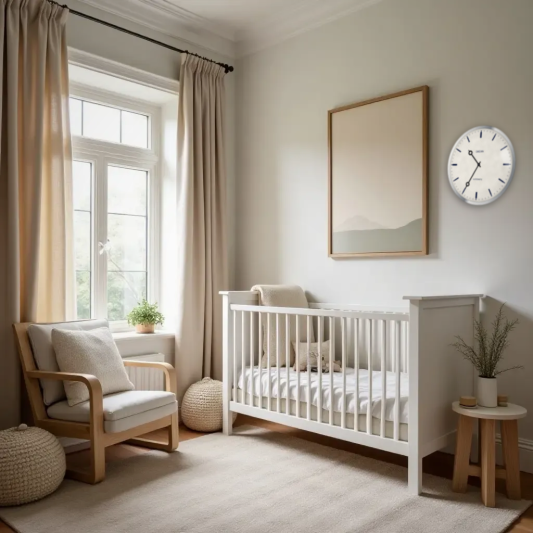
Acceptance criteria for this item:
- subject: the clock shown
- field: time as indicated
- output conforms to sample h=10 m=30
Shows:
h=10 m=35
